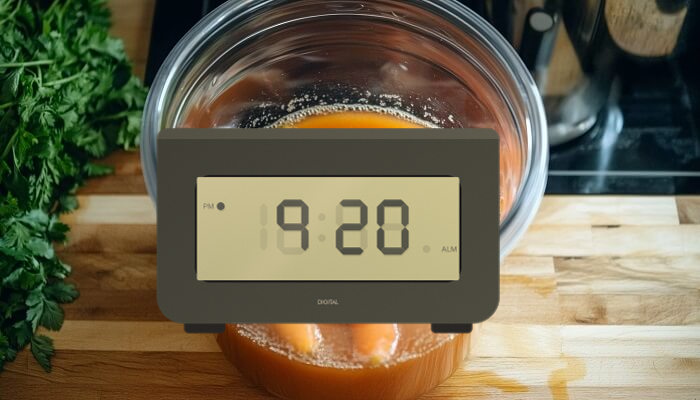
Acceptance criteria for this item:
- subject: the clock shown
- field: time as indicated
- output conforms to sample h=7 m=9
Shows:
h=9 m=20
